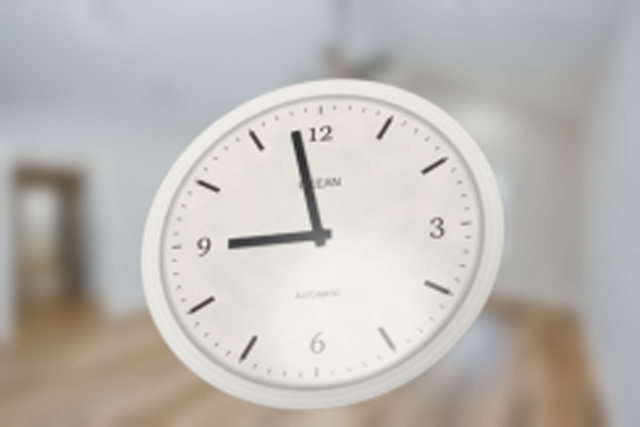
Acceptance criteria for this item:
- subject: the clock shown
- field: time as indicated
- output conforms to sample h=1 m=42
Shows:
h=8 m=58
